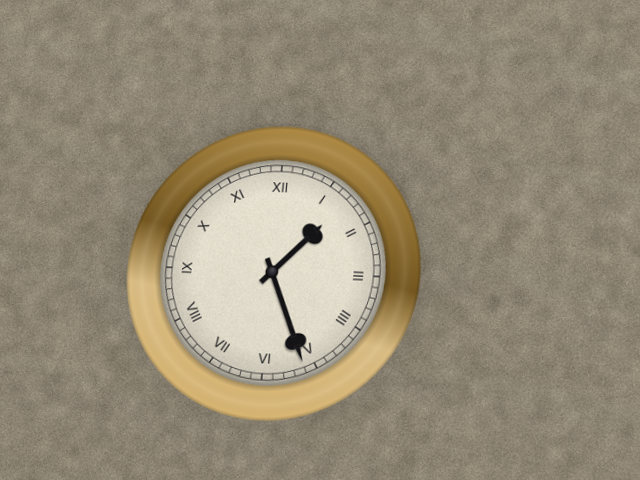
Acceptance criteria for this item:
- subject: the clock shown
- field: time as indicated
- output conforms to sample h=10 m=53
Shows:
h=1 m=26
